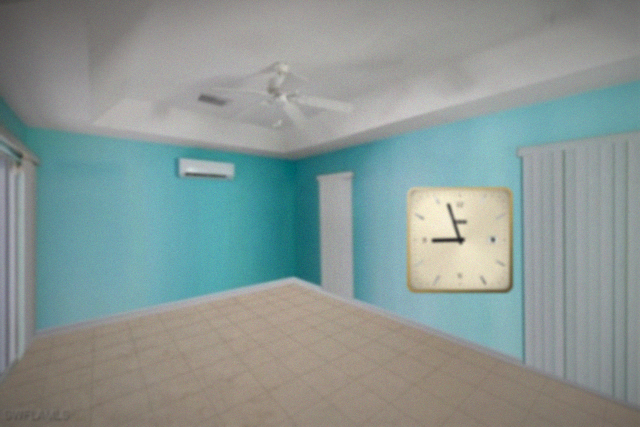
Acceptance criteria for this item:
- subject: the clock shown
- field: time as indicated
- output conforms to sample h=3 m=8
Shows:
h=8 m=57
